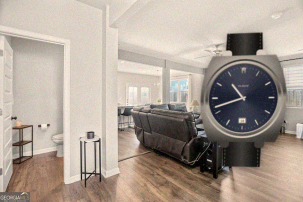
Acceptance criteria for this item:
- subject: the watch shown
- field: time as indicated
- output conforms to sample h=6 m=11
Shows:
h=10 m=42
